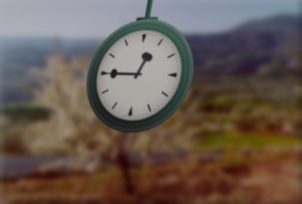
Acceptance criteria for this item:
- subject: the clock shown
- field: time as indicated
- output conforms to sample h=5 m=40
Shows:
h=12 m=45
